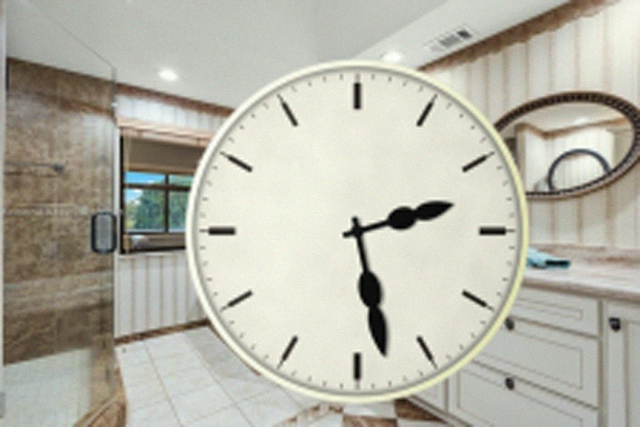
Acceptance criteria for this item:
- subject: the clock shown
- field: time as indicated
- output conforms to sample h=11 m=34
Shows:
h=2 m=28
